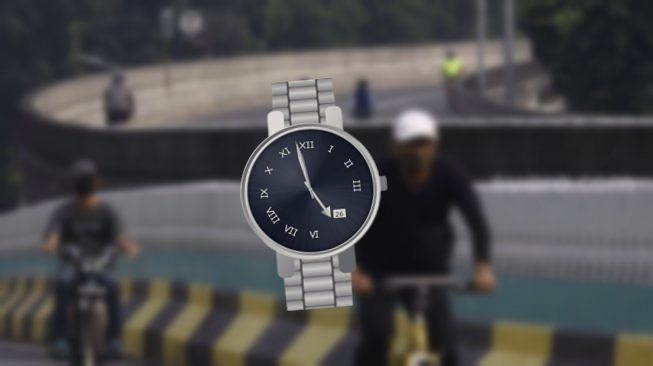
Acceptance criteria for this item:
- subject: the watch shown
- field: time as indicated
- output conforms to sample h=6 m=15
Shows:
h=4 m=58
